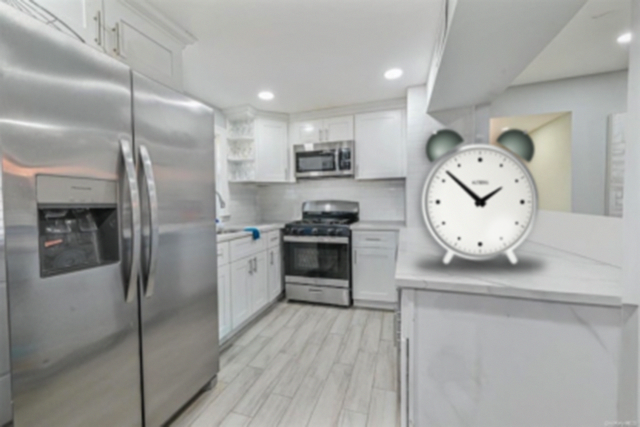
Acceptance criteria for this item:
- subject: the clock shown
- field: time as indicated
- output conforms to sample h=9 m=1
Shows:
h=1 m=52
